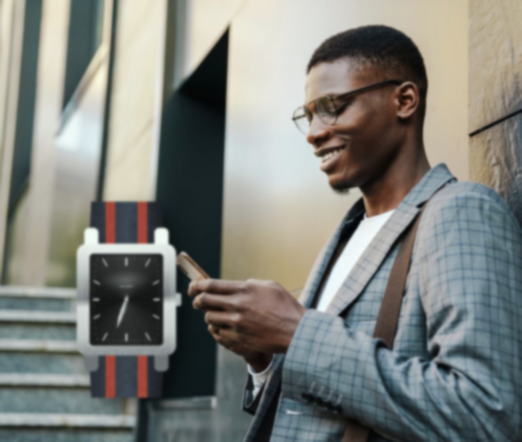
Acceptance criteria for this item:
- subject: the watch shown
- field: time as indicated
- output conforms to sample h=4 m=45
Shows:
h=6 m=33
